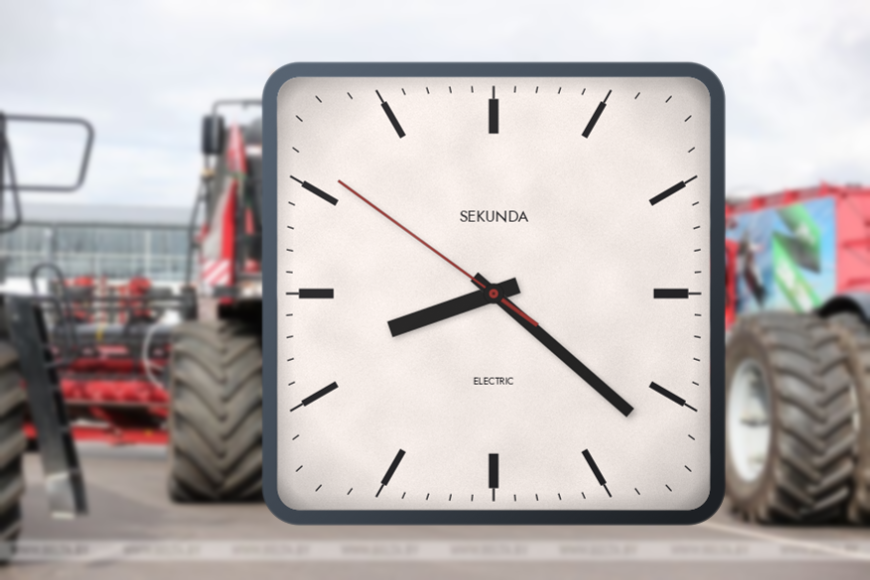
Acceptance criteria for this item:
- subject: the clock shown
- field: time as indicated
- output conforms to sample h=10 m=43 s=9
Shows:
h=8 m=21 s=51
